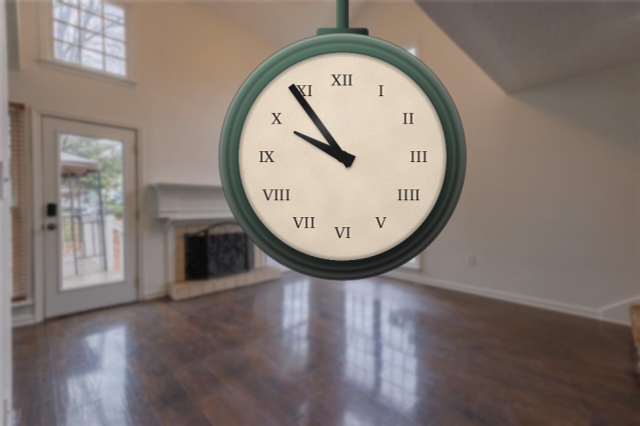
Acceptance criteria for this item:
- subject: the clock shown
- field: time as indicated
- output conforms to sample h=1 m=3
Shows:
h=9 m=54
